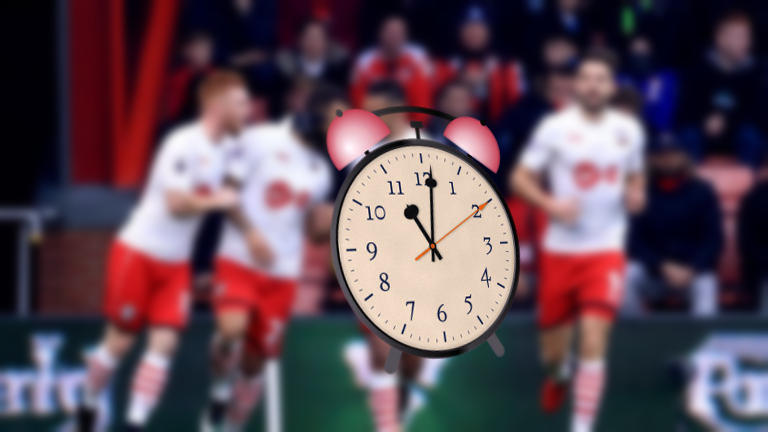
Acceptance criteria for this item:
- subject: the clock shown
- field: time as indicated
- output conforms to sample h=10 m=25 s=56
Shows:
h=11 m=1 s=10
